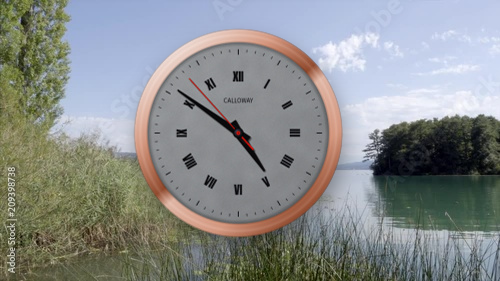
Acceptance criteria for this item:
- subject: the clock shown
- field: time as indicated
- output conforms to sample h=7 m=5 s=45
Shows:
h=4 m=50 s=53
